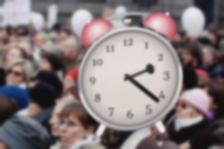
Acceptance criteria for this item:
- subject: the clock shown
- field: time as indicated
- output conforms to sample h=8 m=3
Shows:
h=2 m=22
